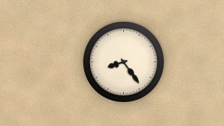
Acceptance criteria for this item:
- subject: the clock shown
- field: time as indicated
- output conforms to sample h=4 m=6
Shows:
h=8 m=24
